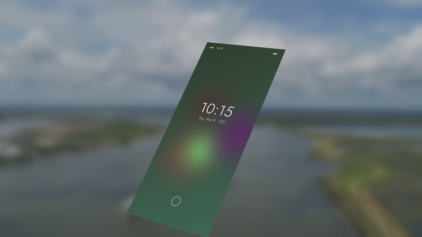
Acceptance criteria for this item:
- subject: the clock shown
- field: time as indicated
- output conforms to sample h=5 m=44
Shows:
h=10 m=15
